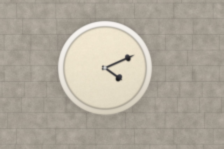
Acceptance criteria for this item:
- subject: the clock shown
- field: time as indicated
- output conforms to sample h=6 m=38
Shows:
h=4 m=11
